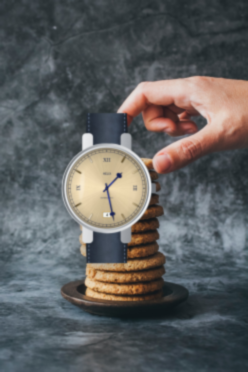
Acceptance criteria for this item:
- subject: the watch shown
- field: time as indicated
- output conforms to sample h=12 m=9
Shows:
h=1 m=28
